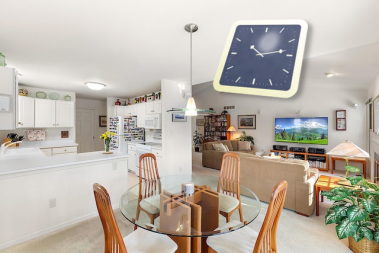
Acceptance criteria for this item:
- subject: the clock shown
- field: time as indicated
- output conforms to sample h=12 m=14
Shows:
h=10 m=13
